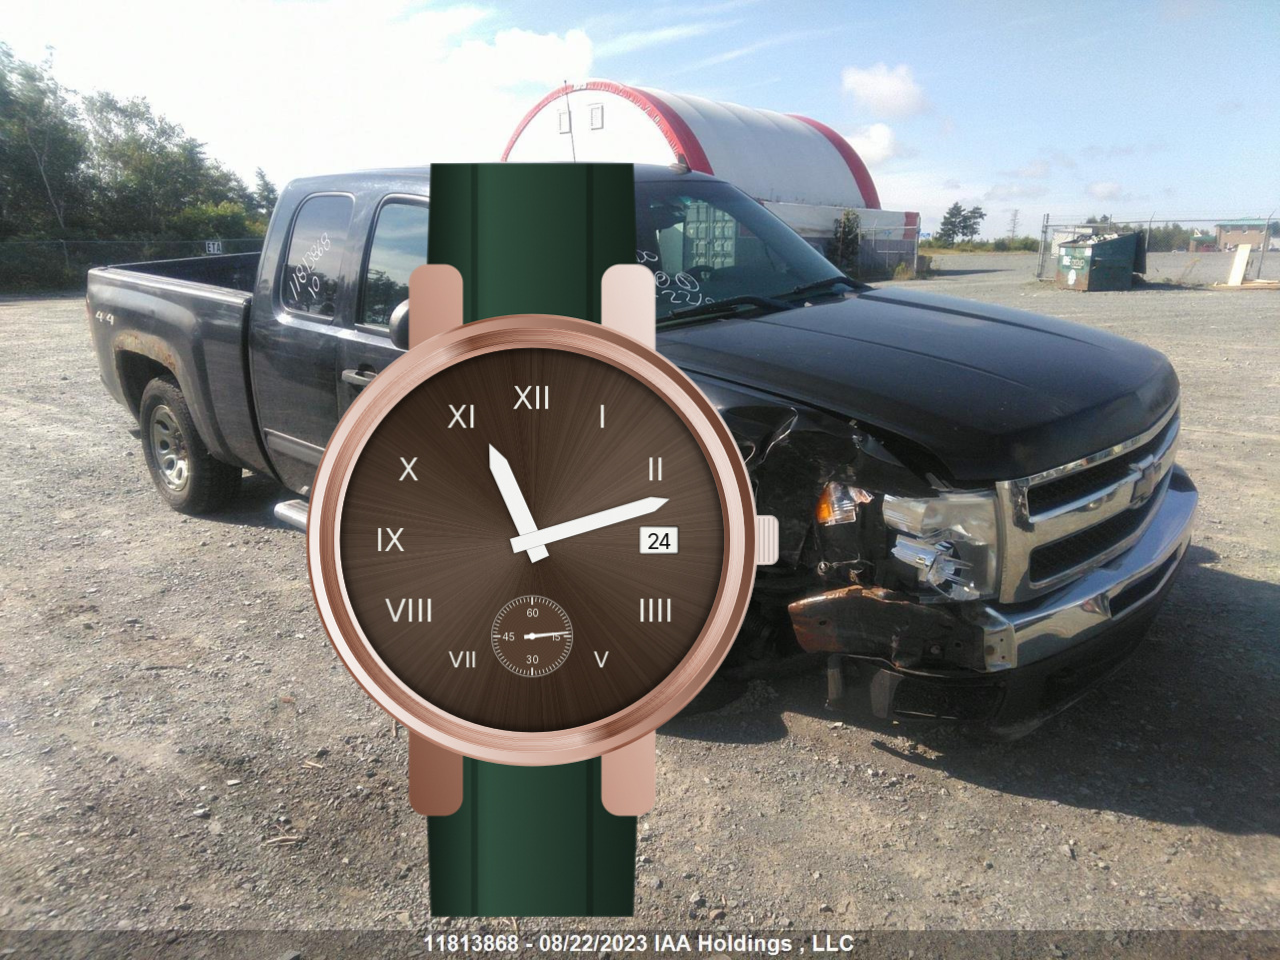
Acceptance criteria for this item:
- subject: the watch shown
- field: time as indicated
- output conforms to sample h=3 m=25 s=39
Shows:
h=11 m=12 s=14
